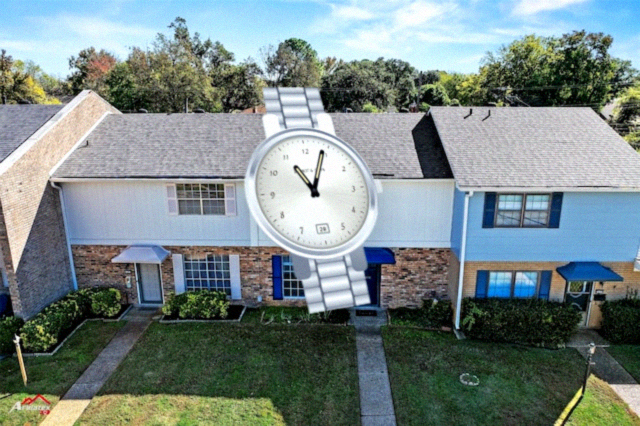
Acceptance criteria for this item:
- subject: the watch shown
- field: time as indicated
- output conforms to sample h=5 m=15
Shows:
h=11 m=4
